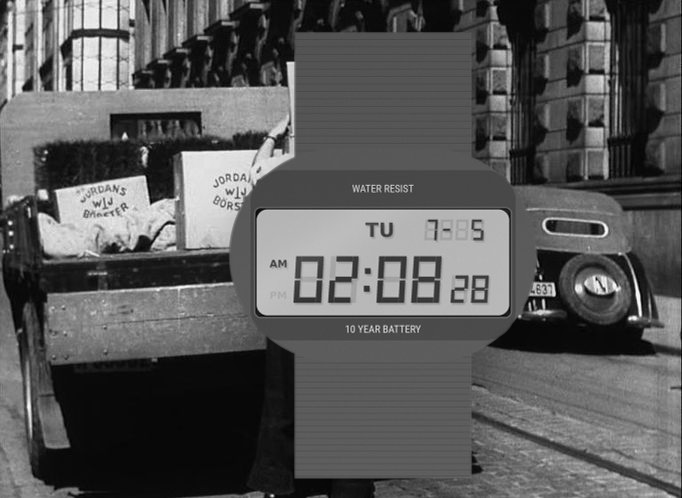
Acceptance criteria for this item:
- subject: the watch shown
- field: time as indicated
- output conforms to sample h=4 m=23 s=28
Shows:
h=2 m=8 s=28
